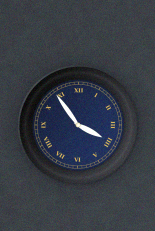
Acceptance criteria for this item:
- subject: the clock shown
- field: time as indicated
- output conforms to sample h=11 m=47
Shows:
h=3 m=54
